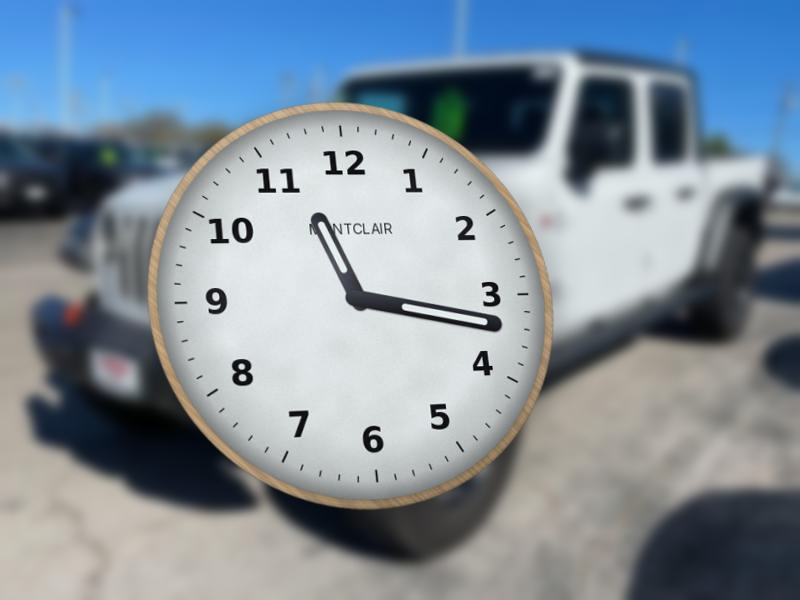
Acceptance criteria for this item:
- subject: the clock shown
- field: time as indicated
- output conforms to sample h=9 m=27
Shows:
h=11 m=17
